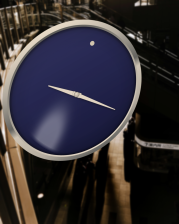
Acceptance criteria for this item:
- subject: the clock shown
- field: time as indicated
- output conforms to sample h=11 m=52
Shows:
h=9 m=17
